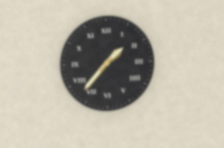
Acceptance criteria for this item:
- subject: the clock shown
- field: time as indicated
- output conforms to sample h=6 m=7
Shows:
h=1 m=37
